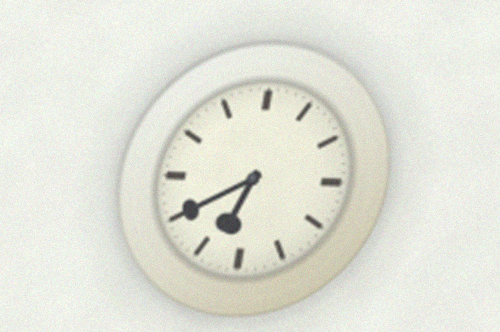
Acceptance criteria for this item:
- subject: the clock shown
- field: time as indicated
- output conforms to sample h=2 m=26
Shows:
h=6 m=40
